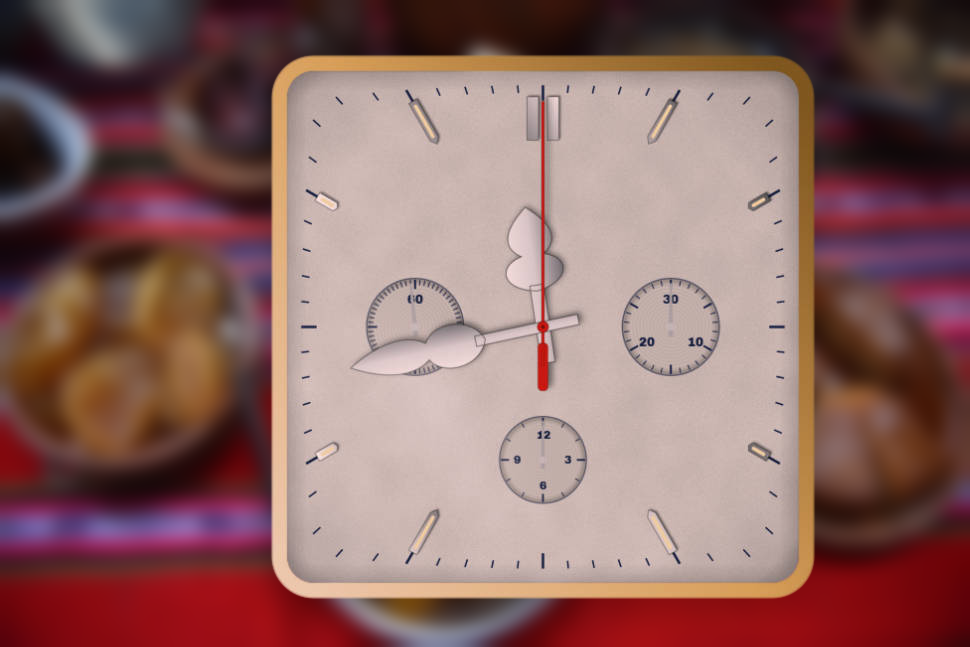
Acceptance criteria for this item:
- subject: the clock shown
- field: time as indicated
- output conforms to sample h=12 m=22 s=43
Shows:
h=11 m=42 s=59
